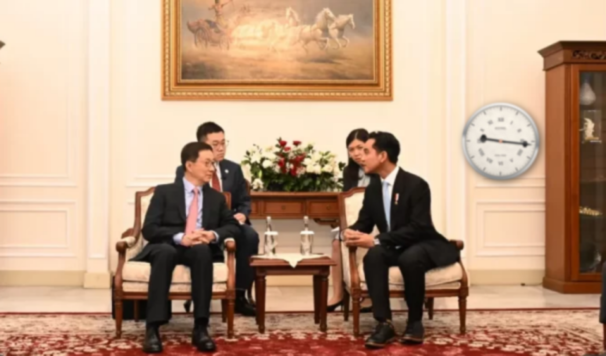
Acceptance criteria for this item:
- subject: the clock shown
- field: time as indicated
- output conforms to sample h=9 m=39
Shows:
h=9 m=16
